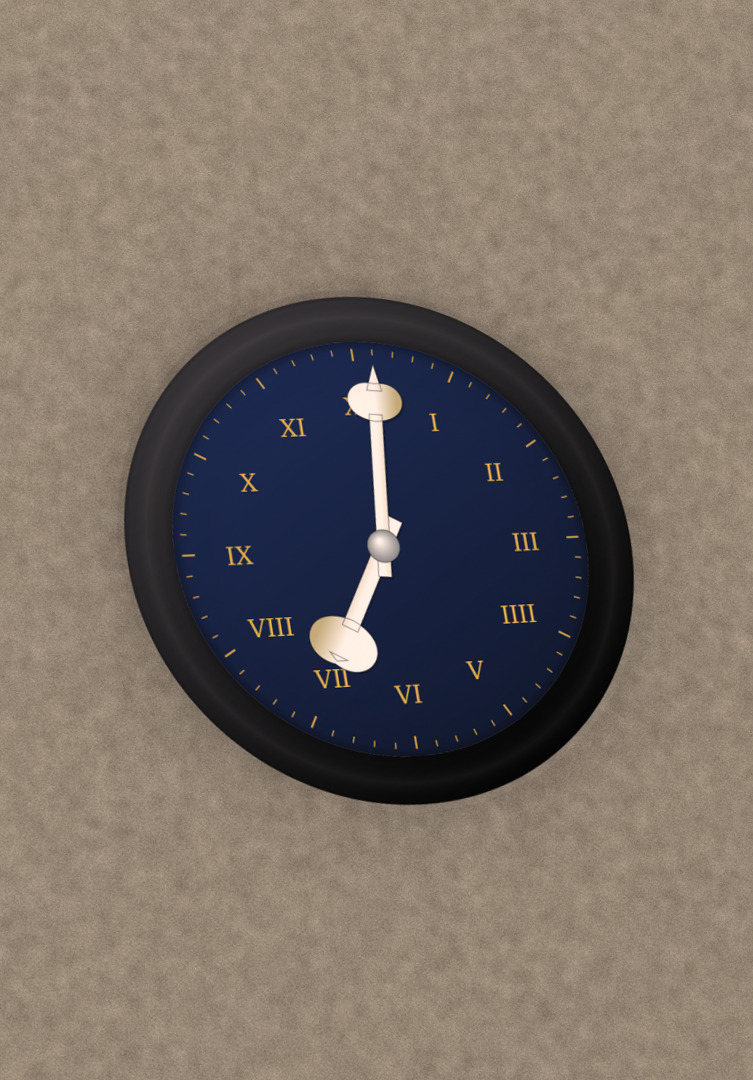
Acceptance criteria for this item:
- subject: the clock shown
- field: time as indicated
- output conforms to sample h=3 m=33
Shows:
h=7 m=1
